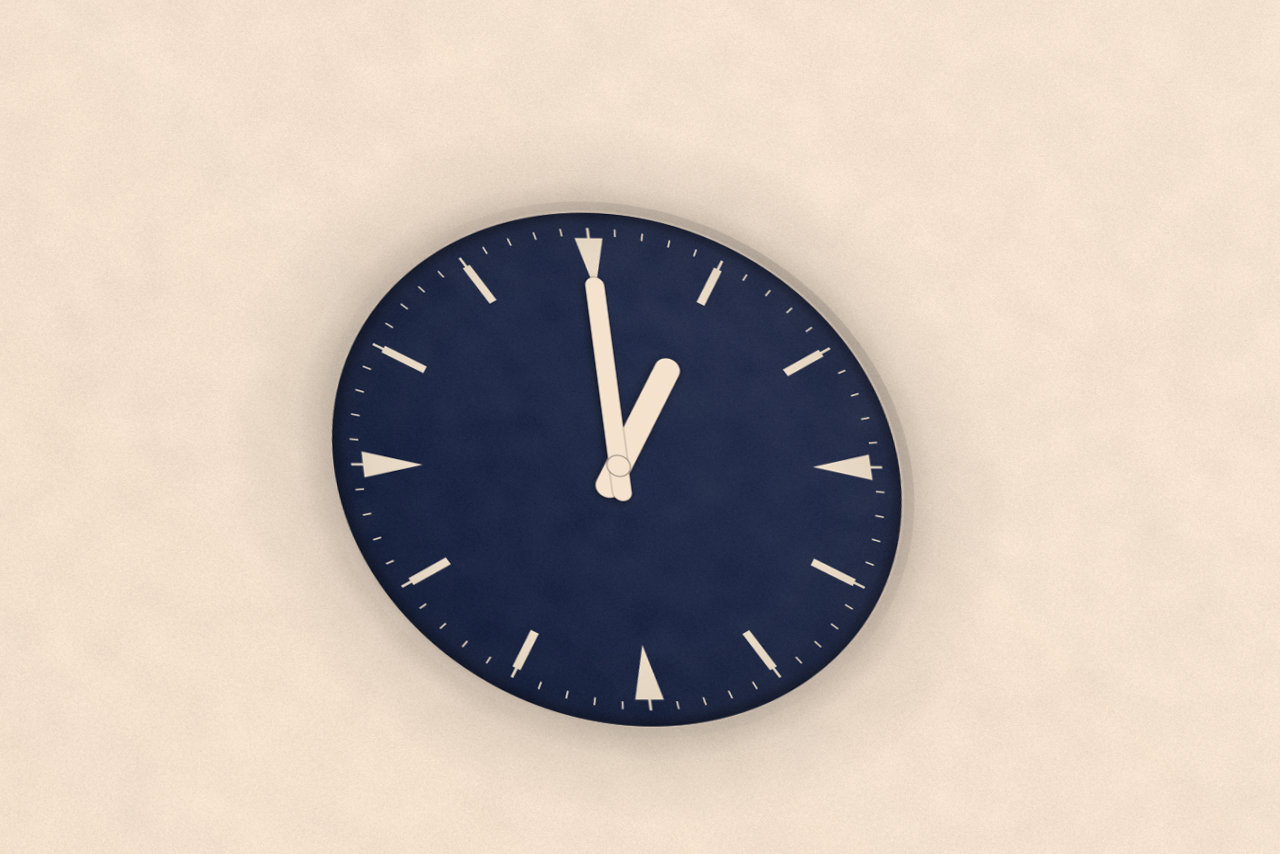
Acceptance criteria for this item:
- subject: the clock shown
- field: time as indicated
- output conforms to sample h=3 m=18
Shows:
h=1 m=0
